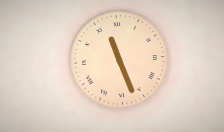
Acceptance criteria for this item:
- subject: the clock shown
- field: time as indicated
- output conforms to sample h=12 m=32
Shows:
h=11 m=27
